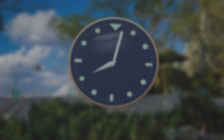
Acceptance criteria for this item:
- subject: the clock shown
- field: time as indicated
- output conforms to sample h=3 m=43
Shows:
h=8 m=2
